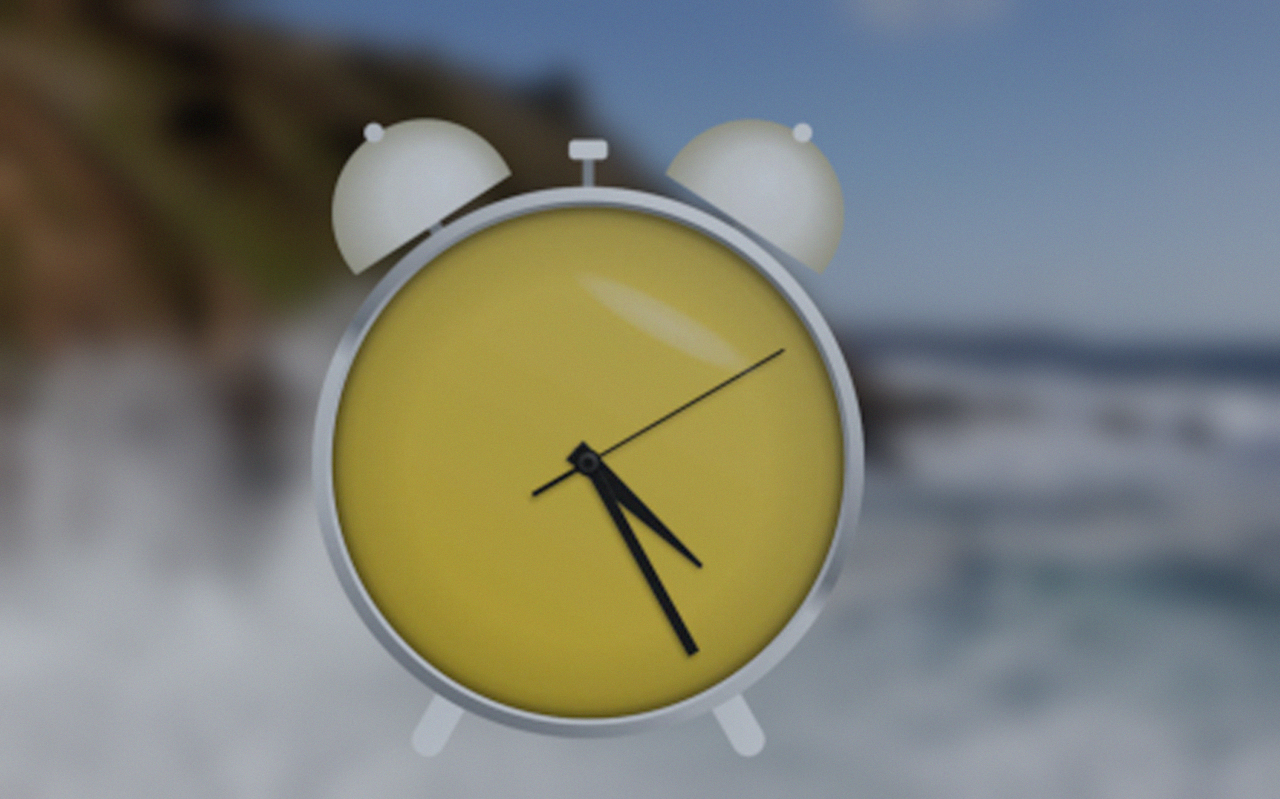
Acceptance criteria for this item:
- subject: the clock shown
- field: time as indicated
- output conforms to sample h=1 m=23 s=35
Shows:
h=4 m=25 s=10
